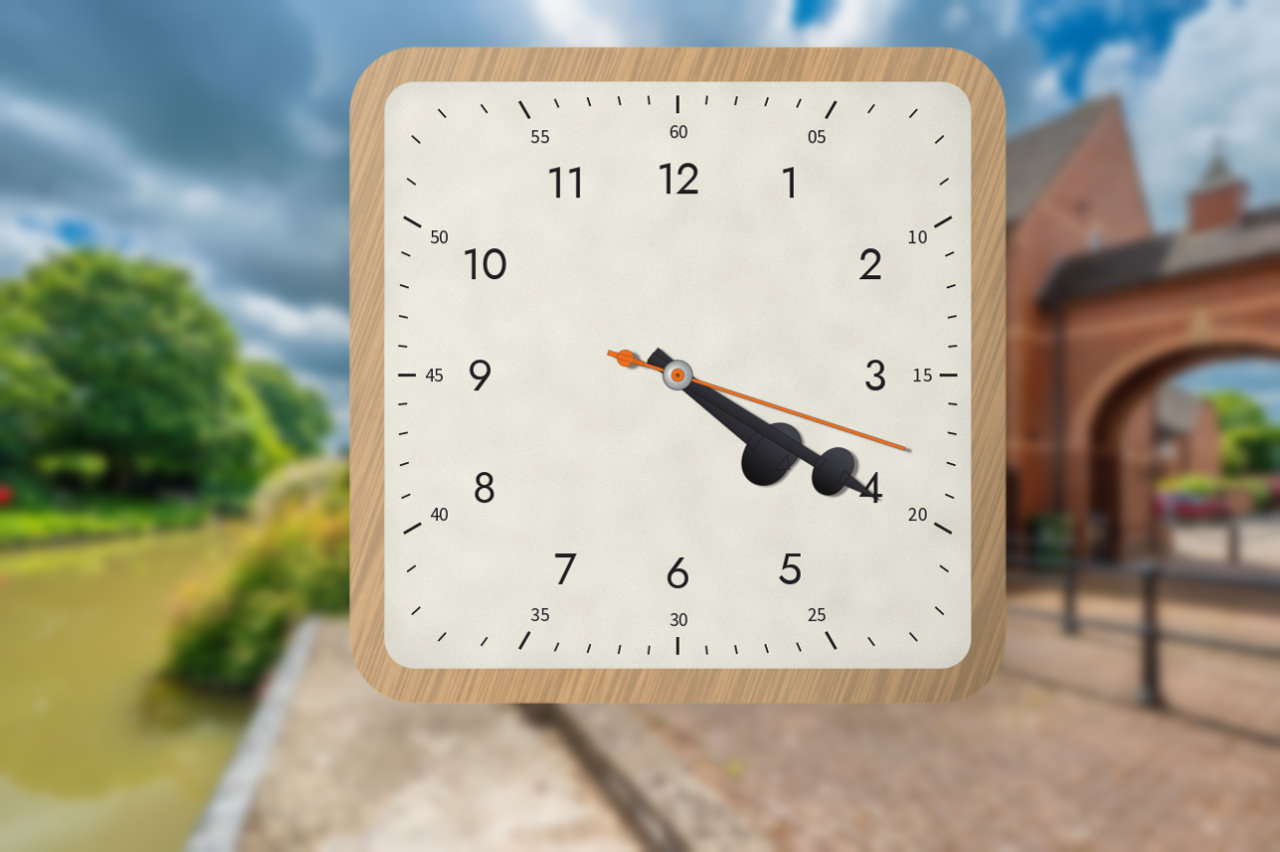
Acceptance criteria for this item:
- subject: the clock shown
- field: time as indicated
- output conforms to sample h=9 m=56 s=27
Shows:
h=4 m=20 s=18
